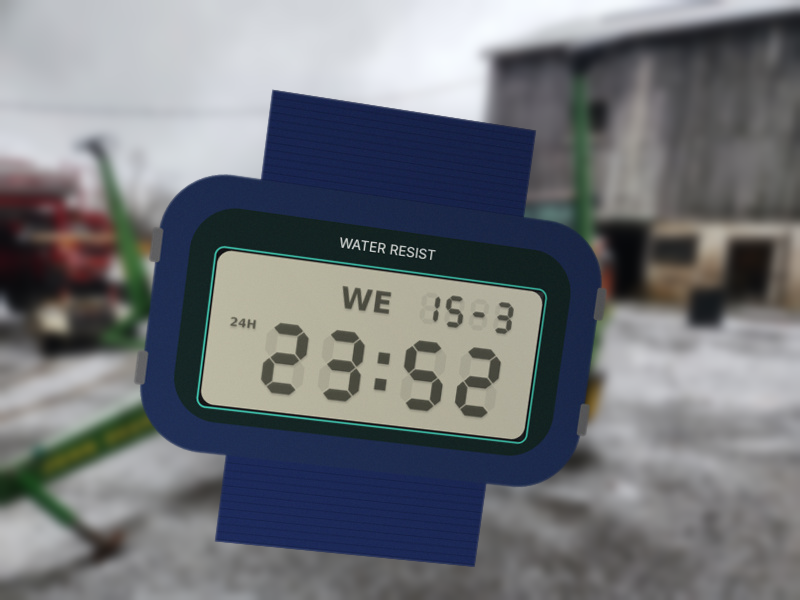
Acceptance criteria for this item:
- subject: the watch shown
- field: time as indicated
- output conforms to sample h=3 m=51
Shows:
h=23 m=52
